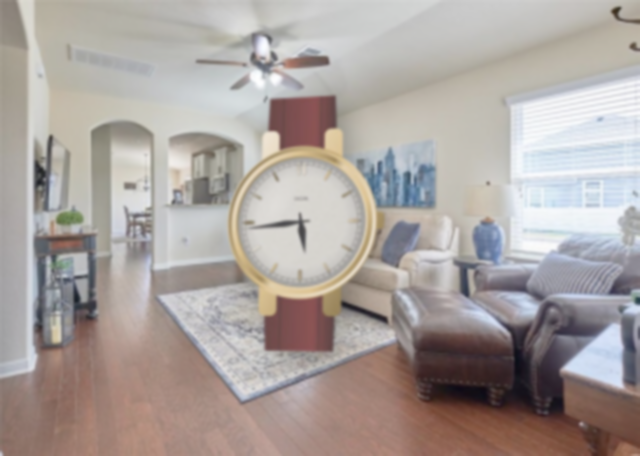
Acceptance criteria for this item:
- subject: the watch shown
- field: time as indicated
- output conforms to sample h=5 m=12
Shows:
h=5 m=44
